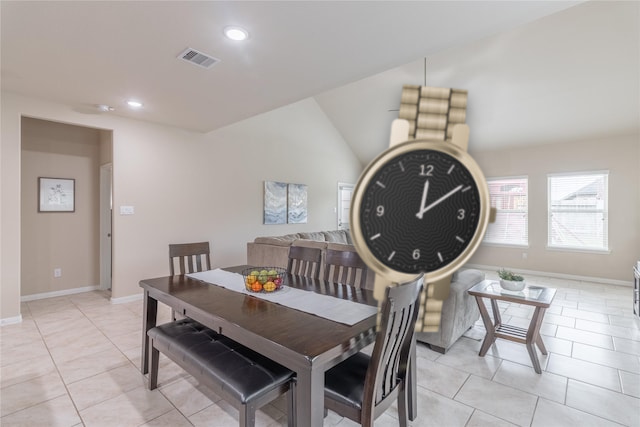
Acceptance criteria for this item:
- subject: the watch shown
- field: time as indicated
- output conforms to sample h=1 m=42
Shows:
h=12 m=9
